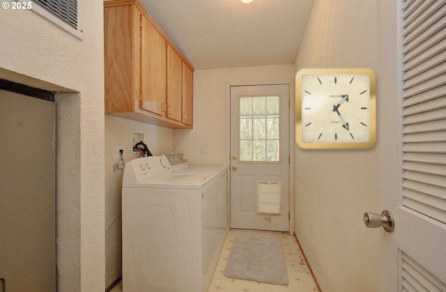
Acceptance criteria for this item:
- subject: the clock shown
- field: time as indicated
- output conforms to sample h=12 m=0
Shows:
h=1 m=25
